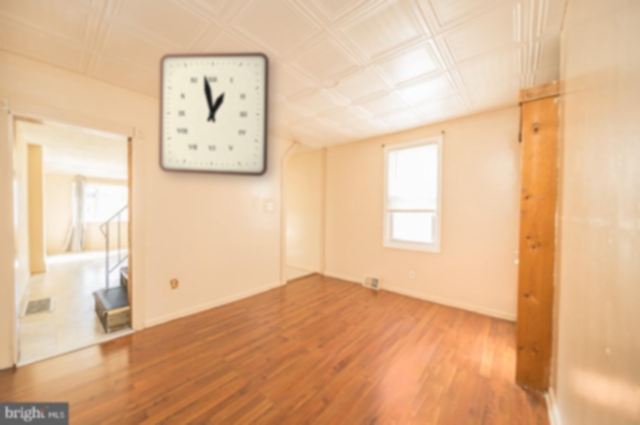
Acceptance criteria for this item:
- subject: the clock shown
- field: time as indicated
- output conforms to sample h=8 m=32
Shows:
h=12 m=58
